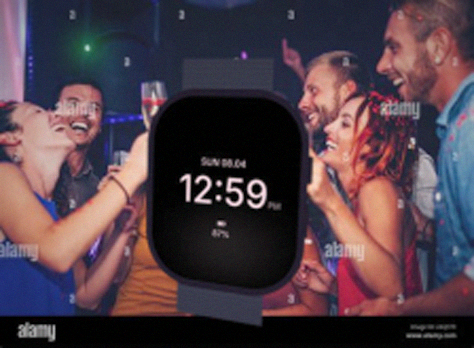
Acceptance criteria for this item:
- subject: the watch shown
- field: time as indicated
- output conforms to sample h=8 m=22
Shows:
h=12 m=59
